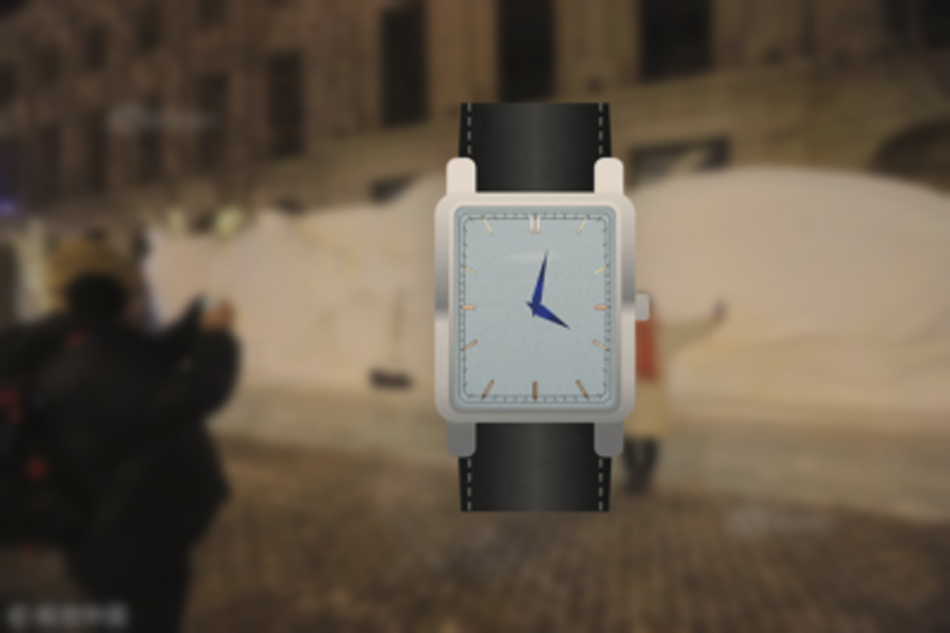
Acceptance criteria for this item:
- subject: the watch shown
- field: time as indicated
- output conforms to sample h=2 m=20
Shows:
h=4 m=2
